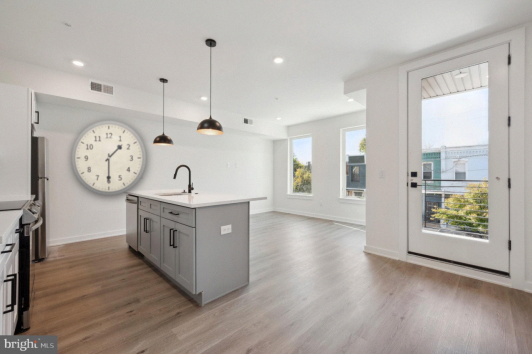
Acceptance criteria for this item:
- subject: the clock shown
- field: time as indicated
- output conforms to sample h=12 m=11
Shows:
h=1 m=30
